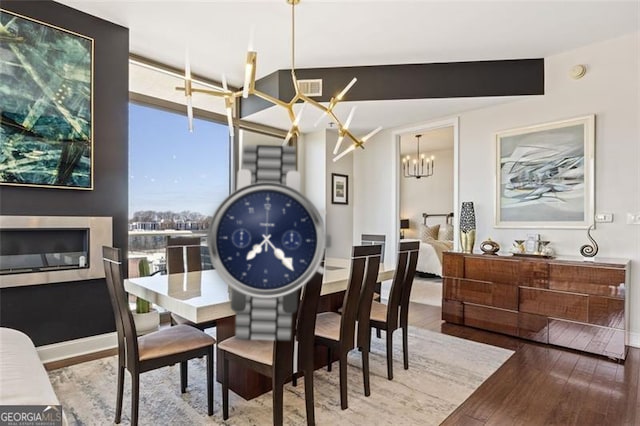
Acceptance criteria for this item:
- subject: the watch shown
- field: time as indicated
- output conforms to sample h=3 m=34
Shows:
h=7 m=23
